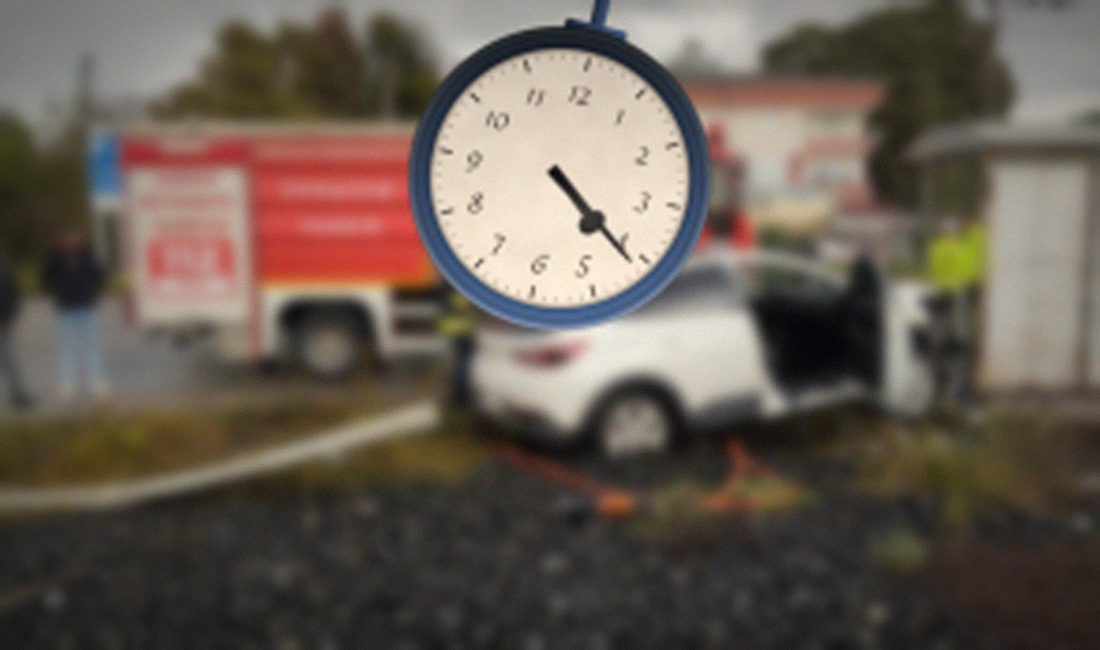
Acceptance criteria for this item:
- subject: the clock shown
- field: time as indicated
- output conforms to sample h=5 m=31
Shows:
h=4 m=21
